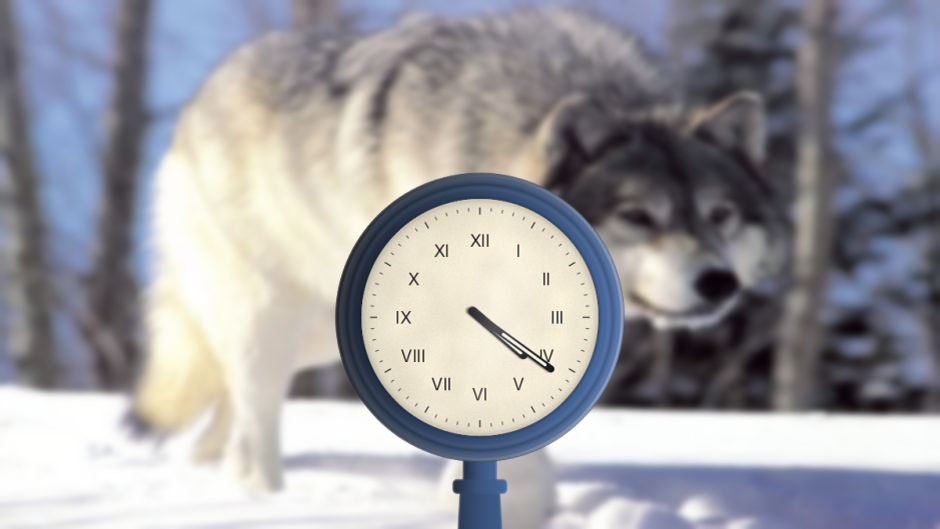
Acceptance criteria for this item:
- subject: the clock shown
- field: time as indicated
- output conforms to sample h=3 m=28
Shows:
h=4 m=21
